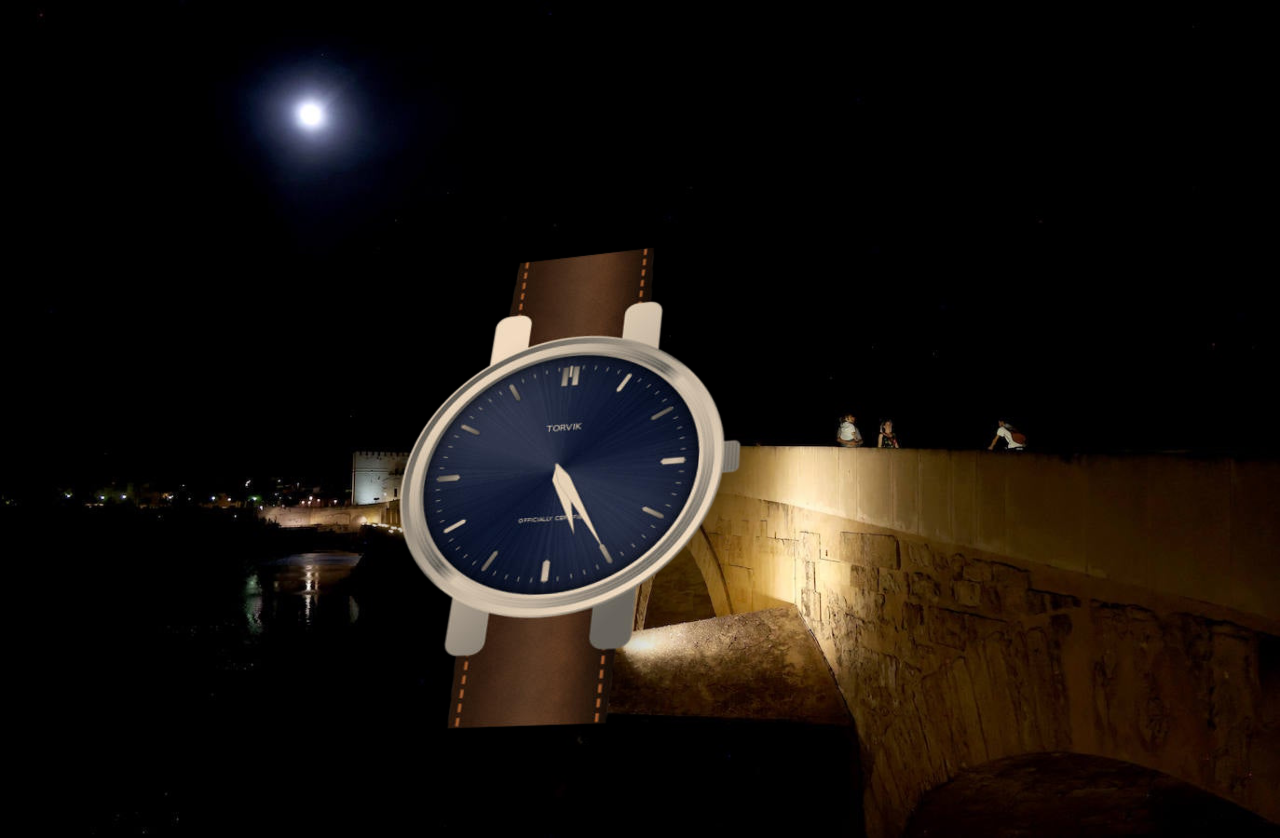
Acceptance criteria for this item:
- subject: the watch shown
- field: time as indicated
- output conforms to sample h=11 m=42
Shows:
h=5 m=25
